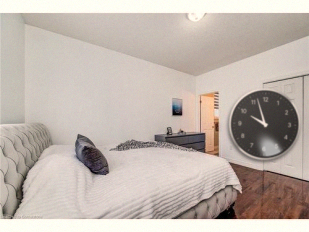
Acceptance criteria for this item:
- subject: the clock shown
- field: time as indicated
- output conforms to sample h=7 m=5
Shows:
h=9 m=57
